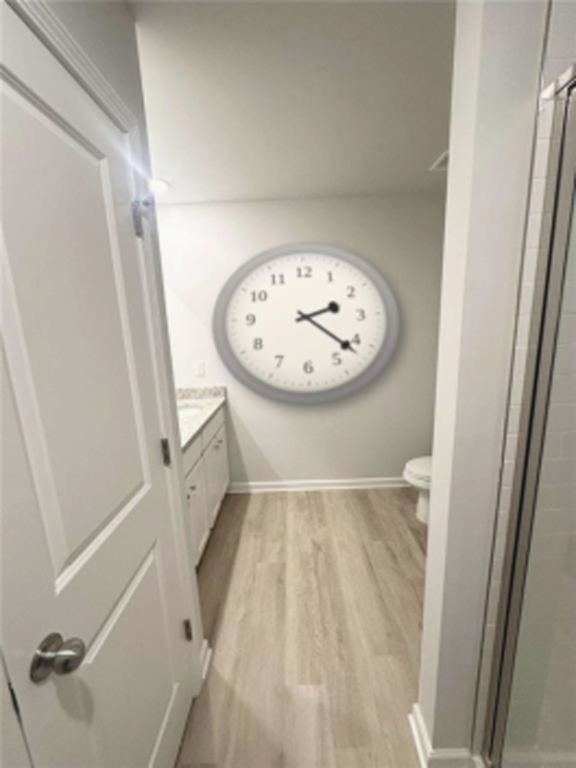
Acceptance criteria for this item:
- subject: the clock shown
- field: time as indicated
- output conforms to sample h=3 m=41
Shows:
h=2 m=22
